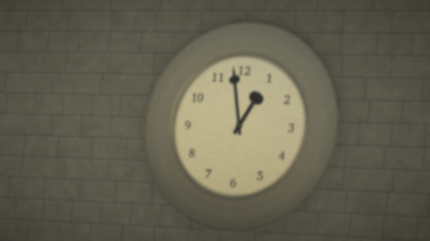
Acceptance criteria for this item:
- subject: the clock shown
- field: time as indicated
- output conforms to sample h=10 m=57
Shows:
h=12 m=58
